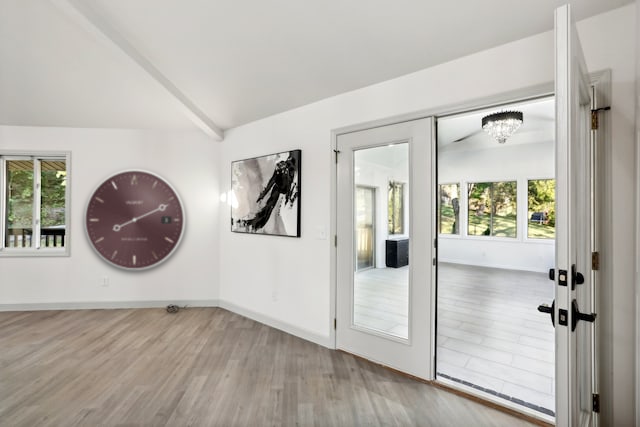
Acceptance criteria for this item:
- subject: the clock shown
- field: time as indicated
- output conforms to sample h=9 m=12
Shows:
h=8 m=11
